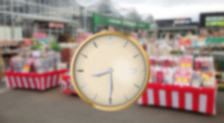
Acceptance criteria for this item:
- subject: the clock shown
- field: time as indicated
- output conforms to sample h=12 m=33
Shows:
h=8 m=30
